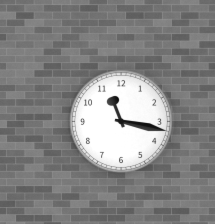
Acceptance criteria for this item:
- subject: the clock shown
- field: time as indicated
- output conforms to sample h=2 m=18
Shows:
h=11 m=17
